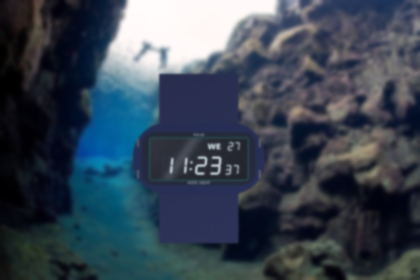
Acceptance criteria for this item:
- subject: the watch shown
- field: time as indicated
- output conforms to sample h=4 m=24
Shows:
h=11 m=23
